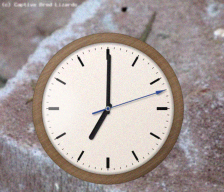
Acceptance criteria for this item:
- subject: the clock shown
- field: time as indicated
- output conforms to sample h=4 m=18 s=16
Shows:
h=7 m=0 s=12
